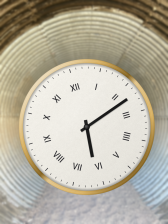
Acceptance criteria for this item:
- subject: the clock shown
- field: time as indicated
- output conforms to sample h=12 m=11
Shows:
h=6 m=12
